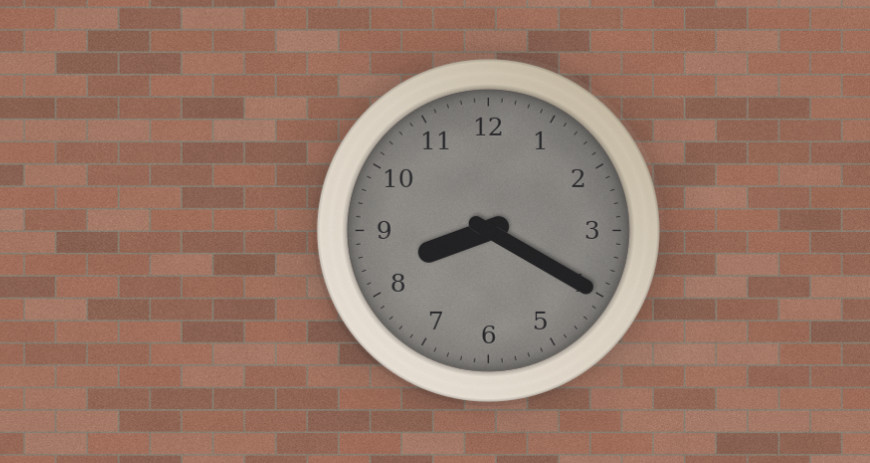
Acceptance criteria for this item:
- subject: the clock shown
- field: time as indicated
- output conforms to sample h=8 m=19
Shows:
h=8 m=20
